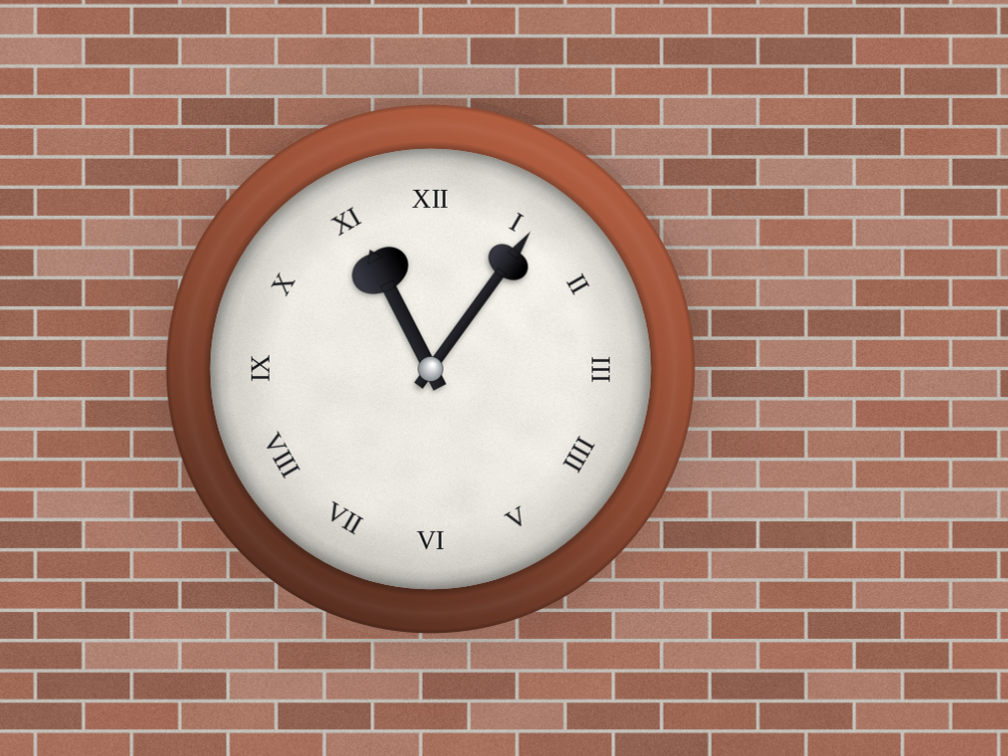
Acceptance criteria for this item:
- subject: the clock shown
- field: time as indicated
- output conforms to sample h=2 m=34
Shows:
h=11 m=6
